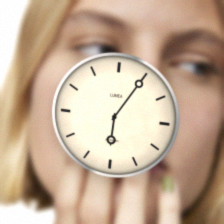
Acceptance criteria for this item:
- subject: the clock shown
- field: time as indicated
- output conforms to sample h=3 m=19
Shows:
h=6 m=5
